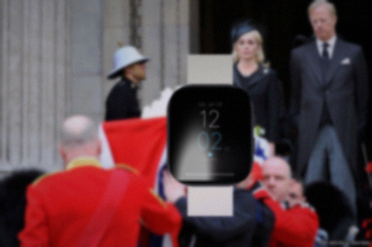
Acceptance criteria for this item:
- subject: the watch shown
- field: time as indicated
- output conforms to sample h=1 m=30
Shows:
h=12 m=2
